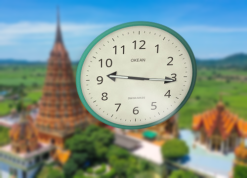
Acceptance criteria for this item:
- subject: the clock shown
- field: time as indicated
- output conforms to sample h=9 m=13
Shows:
h=9 m=16
